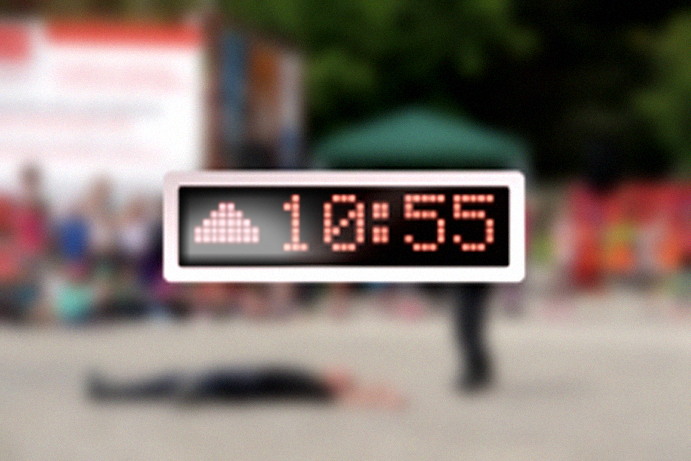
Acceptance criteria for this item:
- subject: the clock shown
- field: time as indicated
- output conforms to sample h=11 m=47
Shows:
h=10 m=55
